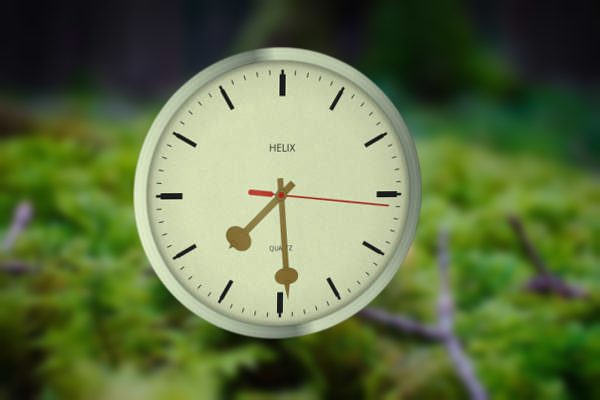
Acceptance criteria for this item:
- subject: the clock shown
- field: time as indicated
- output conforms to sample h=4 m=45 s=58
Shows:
h=7 m=29 s=16
